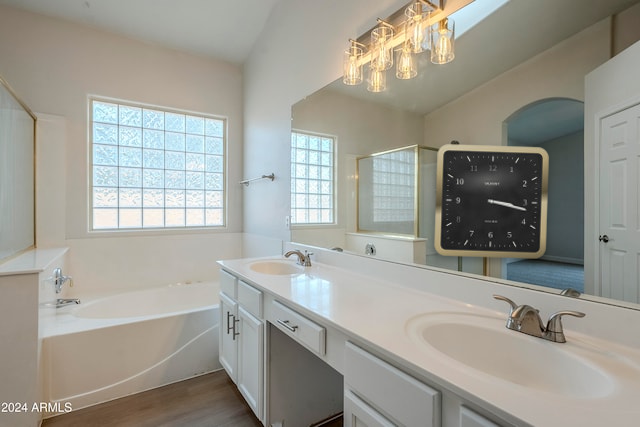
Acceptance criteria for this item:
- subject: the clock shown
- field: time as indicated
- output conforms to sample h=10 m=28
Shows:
h=3 m=17
